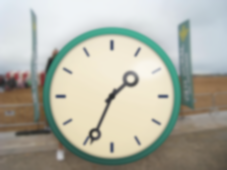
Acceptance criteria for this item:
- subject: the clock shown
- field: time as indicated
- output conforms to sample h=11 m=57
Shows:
h=1 m=34
